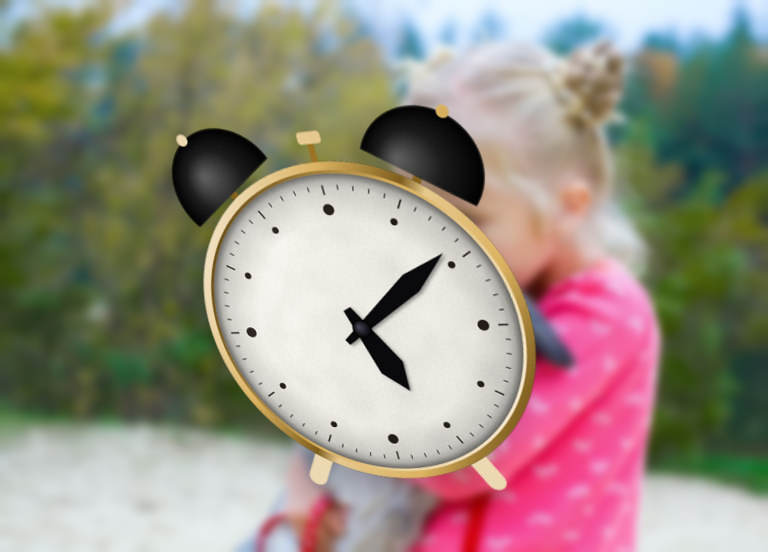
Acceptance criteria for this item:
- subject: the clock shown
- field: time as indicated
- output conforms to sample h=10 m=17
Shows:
h=5 m=9
